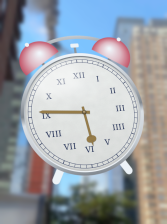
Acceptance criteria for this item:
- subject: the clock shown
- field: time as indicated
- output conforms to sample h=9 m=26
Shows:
h=5 m=46
